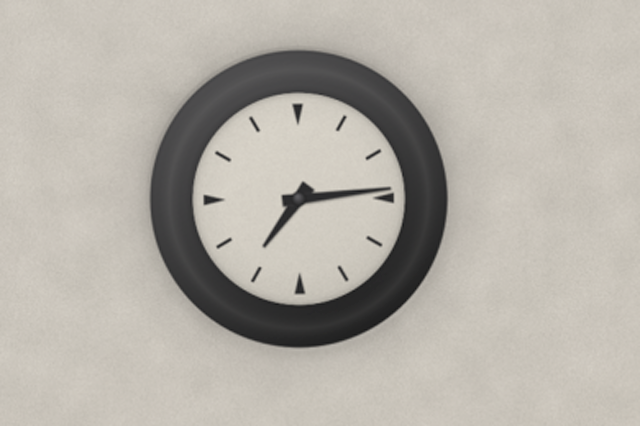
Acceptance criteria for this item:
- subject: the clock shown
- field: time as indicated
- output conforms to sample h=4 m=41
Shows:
h=7 m=14
